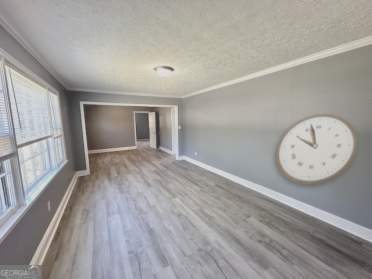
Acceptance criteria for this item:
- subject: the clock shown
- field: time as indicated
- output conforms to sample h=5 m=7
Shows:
h=9 m=57
